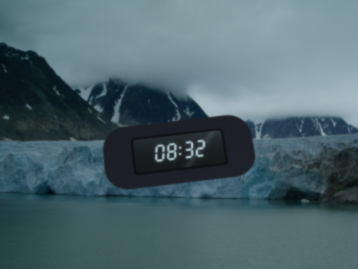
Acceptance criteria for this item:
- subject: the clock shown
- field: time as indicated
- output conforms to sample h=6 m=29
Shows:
h=8 m=32
